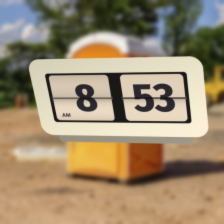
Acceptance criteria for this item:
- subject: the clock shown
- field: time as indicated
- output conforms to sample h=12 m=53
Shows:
h=8 m=53
